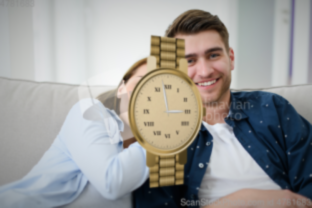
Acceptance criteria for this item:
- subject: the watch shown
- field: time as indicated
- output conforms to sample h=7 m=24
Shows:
h=2 m=58
